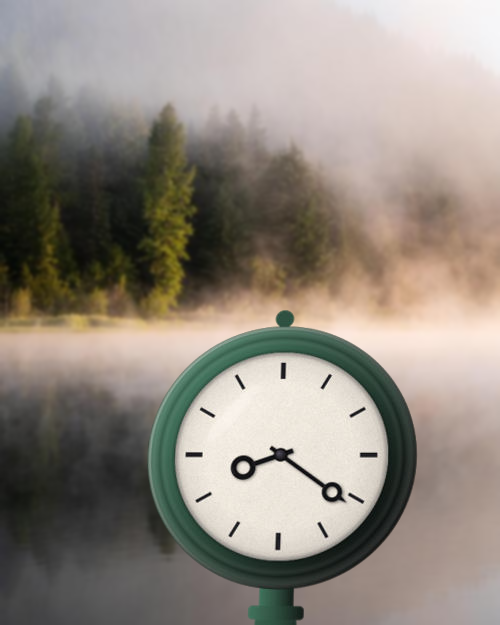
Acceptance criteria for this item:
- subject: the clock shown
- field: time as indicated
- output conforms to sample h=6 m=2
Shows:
h=8 m=21
